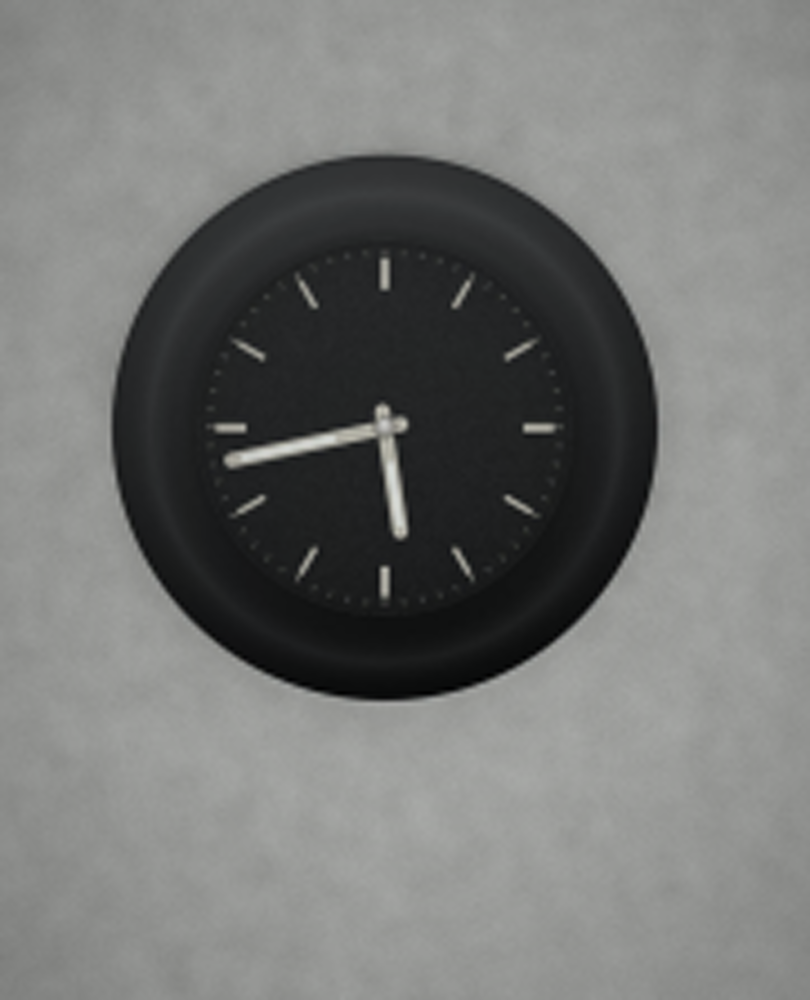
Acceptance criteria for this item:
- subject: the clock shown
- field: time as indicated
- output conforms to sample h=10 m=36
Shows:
h=5 m=43
